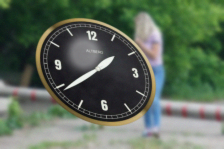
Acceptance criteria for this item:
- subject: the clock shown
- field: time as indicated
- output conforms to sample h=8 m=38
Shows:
h=1 m=39
